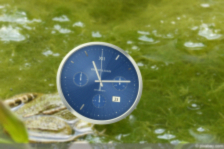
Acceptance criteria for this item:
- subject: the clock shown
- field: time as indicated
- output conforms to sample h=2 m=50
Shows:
h=11 m=14
